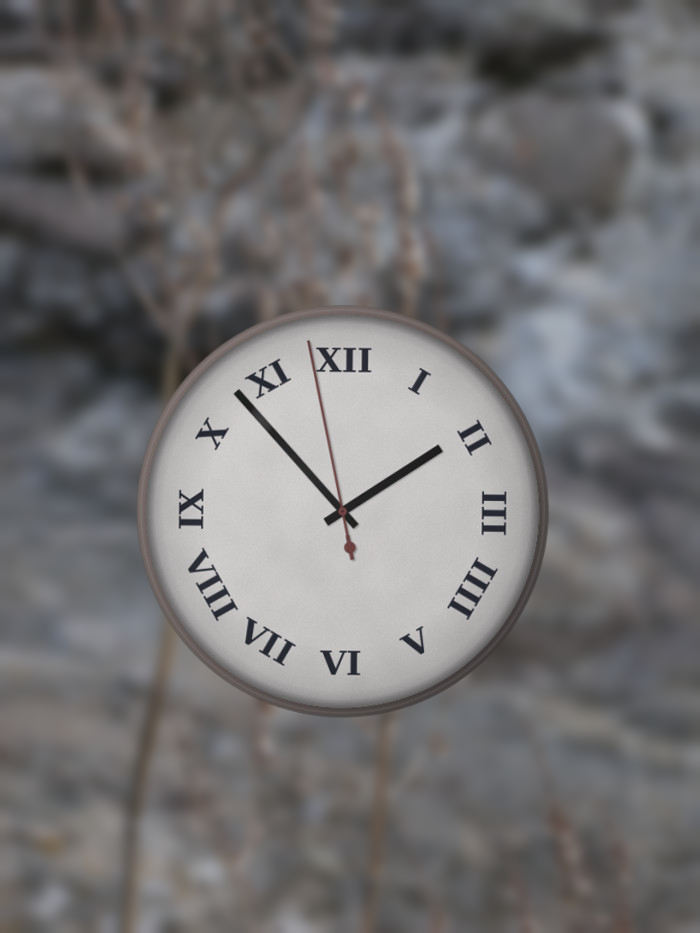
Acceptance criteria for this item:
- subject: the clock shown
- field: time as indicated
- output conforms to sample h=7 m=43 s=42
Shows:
h=1 m=52 s=58
